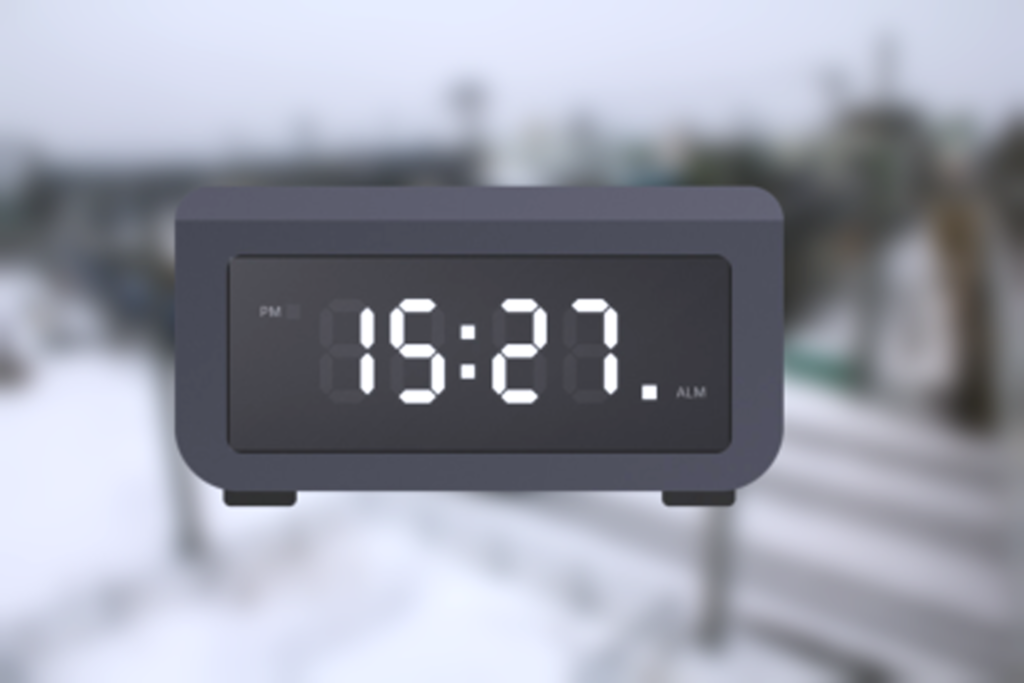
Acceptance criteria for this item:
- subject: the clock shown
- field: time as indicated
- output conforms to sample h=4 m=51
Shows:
h=15 m=27
